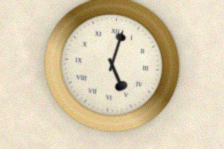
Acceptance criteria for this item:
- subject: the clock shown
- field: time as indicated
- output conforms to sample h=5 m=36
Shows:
h=5 m=2
